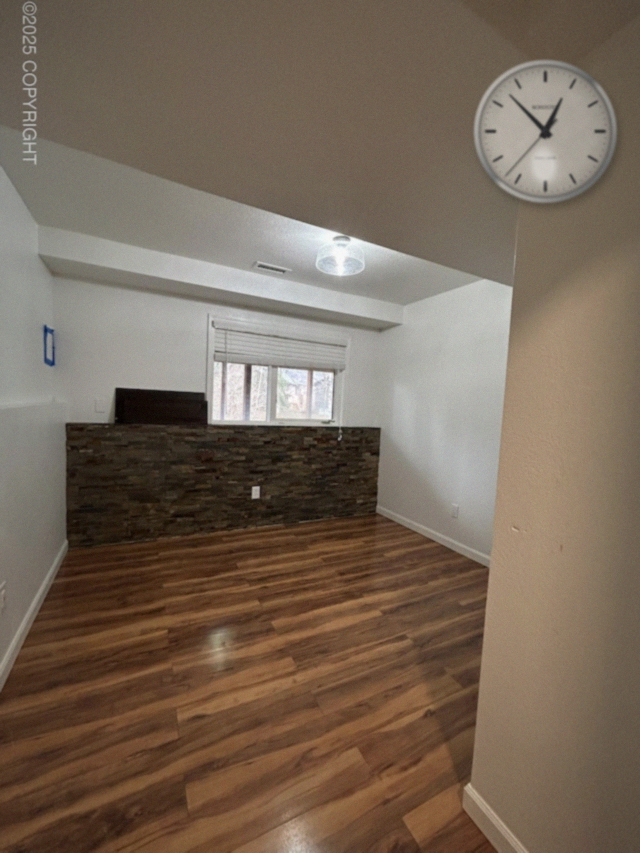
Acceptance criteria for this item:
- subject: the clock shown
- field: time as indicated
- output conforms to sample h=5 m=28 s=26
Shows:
h=12 m=52 s=37
